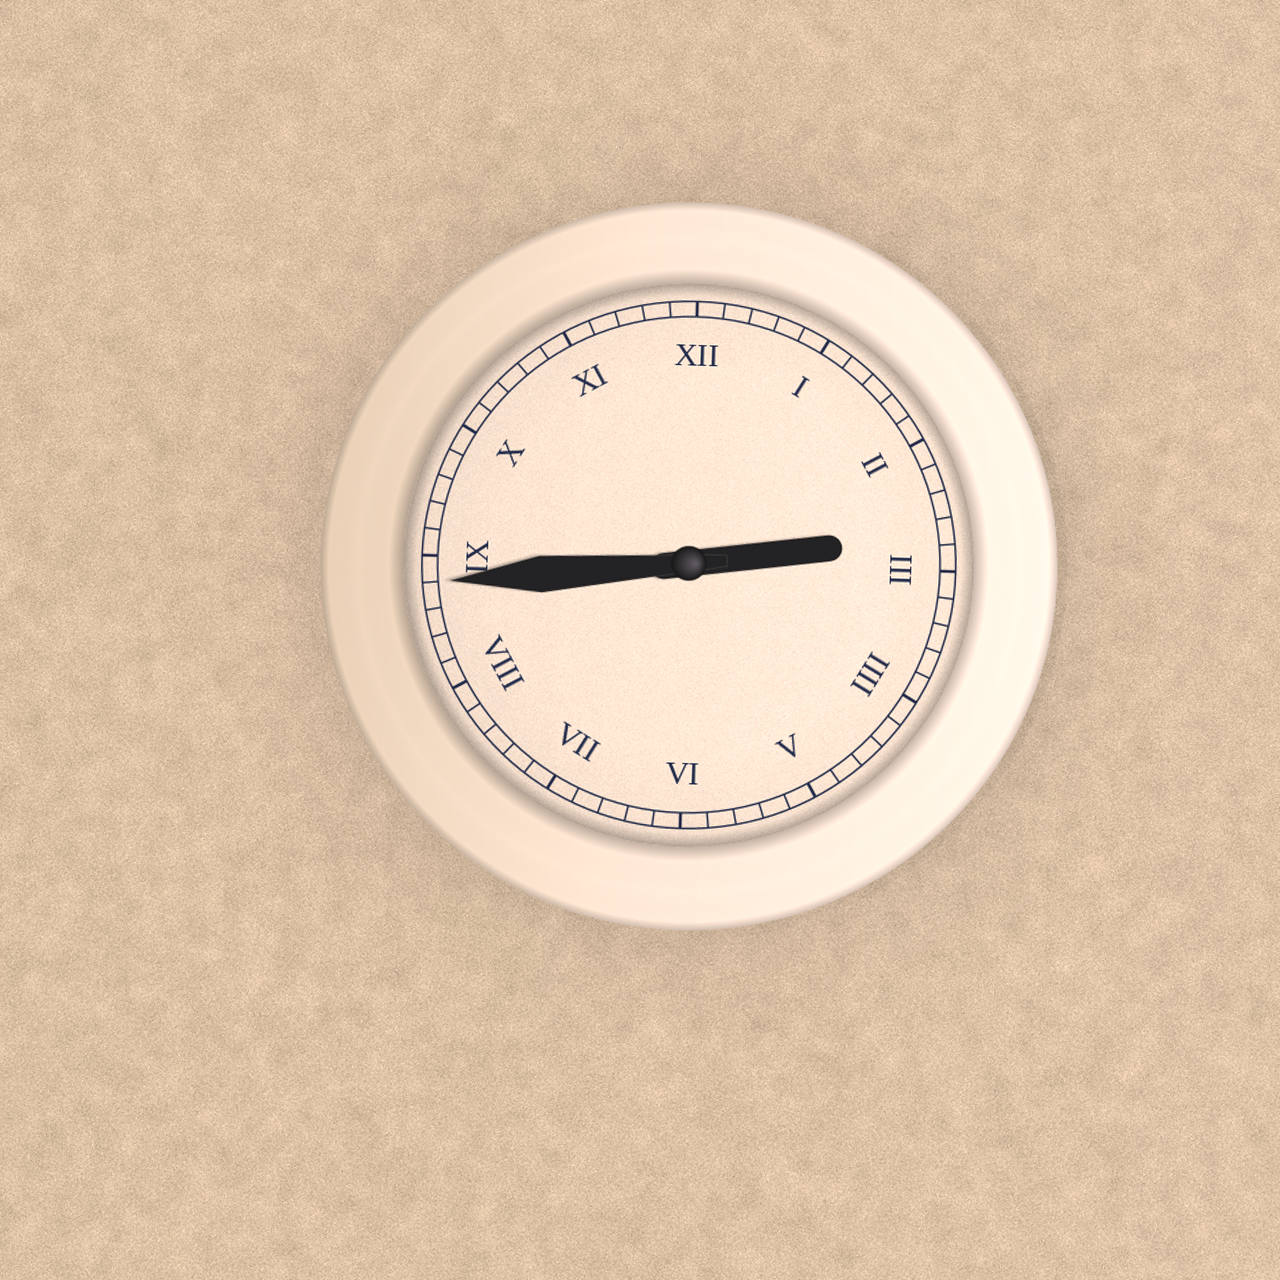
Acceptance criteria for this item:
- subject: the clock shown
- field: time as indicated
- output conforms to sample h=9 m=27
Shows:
h=2 m=44
